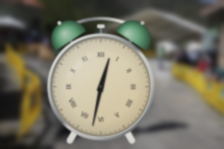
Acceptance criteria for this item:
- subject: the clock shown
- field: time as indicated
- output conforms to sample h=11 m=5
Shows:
h=12 m=32
